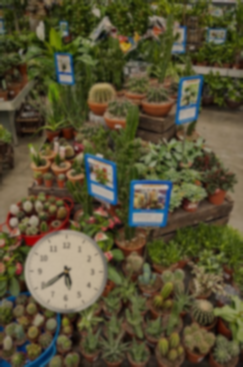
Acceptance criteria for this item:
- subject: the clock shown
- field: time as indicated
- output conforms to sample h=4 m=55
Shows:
h=5 m=39
